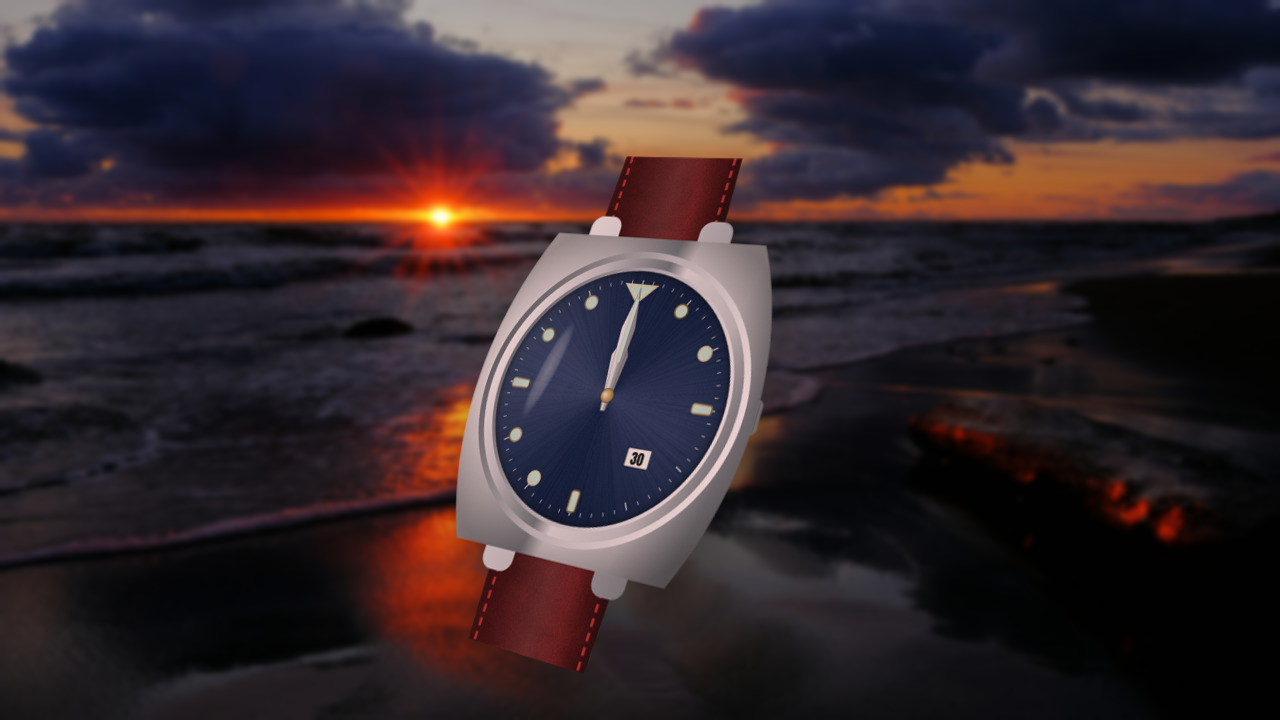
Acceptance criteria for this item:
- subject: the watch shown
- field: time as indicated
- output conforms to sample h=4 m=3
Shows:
h=12 m=0
